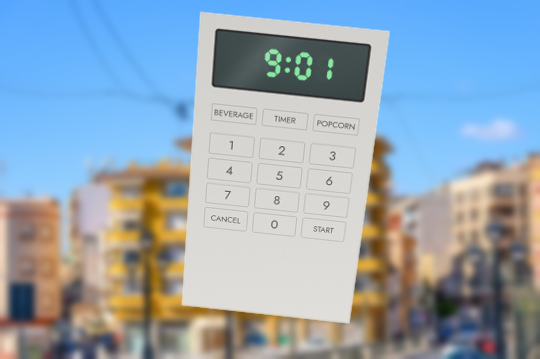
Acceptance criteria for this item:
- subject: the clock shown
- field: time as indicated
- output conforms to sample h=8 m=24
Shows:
h=9 m=1
